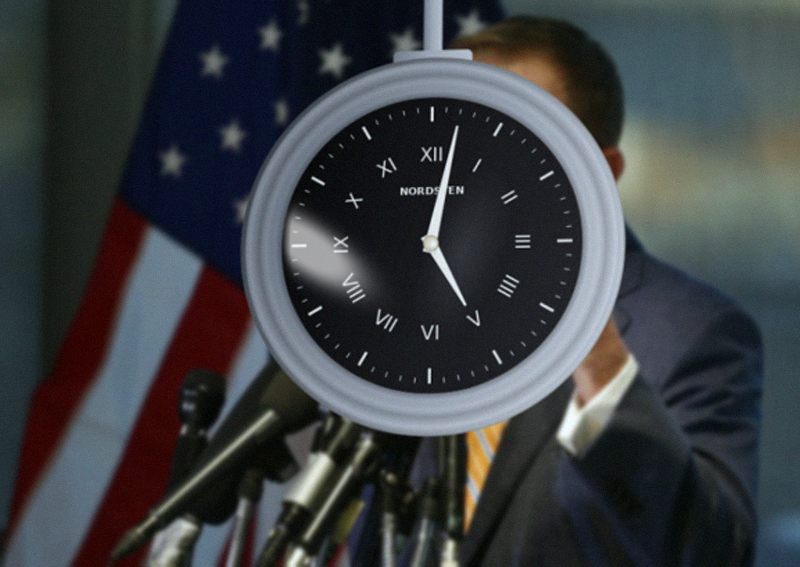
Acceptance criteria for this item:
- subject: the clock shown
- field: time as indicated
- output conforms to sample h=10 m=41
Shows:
h=5 m=2
